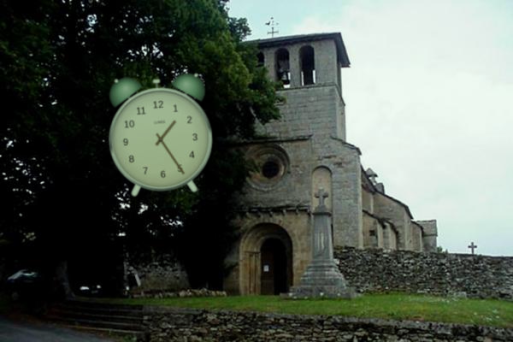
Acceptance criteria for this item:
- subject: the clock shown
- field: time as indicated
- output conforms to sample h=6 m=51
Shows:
h=1 m=25
